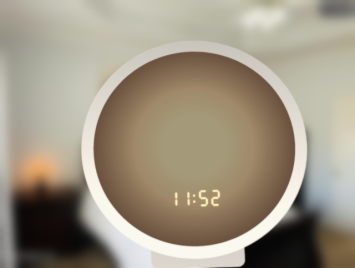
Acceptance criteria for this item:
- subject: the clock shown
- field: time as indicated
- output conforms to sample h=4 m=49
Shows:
h=11 m=52
